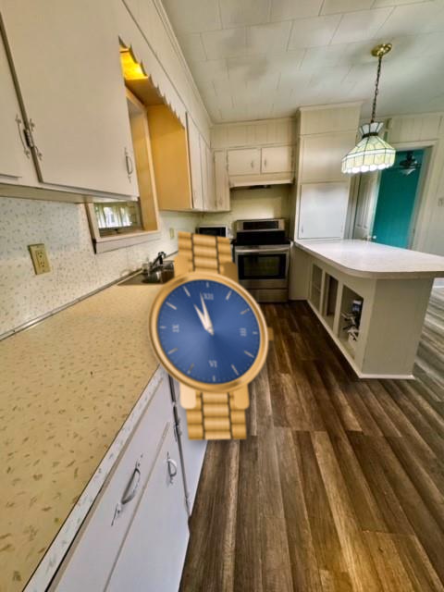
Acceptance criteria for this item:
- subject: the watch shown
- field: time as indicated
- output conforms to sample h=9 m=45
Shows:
h=10 m=58
